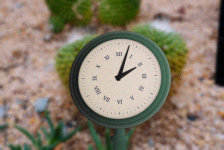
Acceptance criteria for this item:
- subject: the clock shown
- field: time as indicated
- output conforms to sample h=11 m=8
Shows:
h=2 m=3
